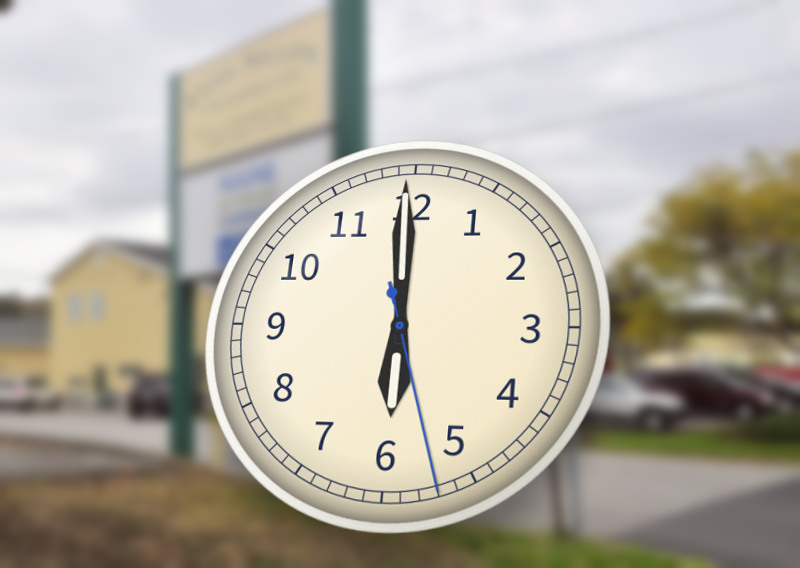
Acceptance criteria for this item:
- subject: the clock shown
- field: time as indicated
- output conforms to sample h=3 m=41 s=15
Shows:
h=5 m=59 s=27
